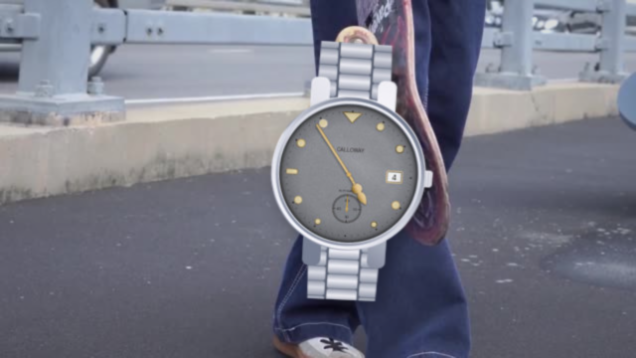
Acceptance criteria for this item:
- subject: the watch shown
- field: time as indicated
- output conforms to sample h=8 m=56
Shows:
h=4 m=54
